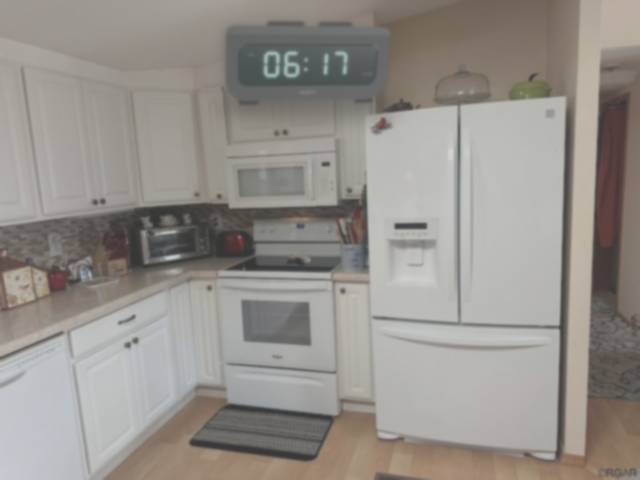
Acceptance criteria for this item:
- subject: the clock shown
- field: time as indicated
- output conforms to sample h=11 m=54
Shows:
h=6 m=17
